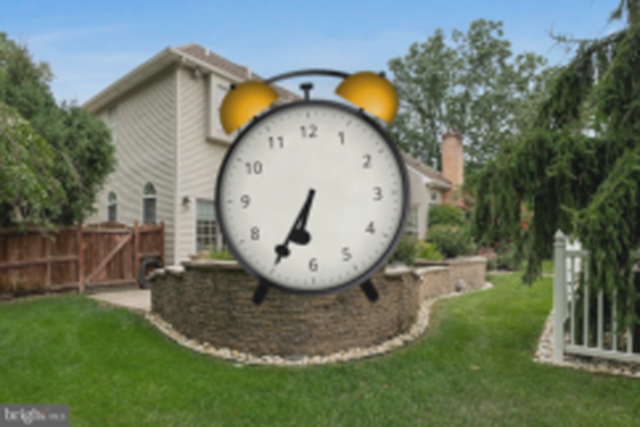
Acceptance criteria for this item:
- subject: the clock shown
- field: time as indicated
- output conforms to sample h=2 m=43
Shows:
h=6 m=35
